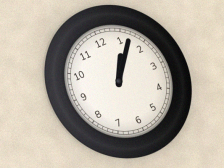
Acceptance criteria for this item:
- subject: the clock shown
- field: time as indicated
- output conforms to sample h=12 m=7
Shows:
h=1 m=7
